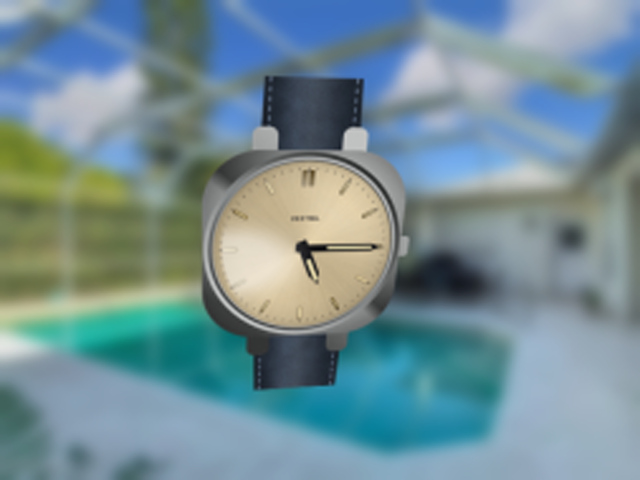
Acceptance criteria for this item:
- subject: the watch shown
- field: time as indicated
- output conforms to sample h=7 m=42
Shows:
h=5 m=15
